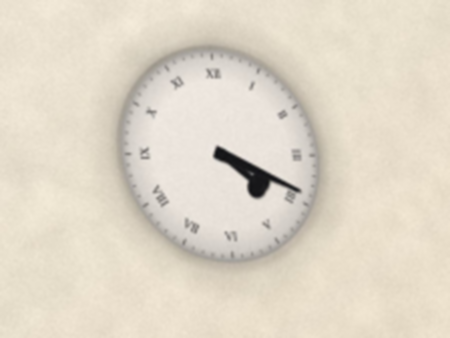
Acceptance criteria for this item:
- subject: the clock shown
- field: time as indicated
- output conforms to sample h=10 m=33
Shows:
h=4 m=19
